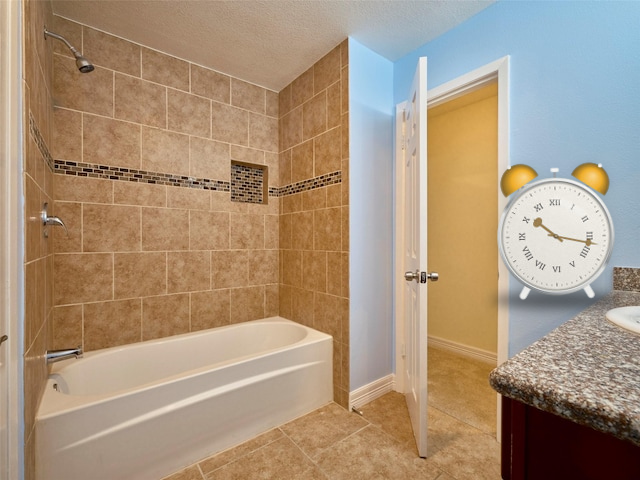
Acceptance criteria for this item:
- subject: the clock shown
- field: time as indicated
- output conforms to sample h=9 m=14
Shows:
h=10 m=17
